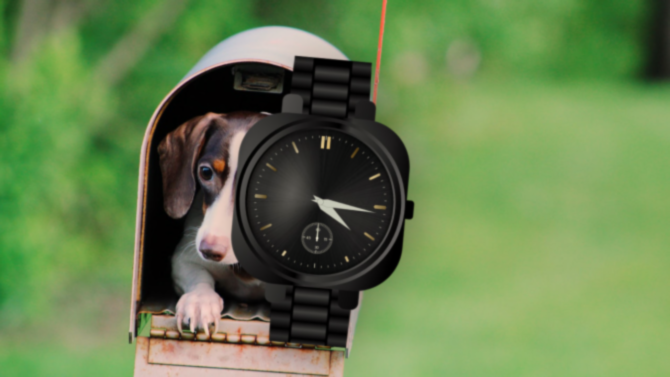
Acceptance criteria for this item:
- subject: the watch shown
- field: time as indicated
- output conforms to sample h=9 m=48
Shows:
h=4 m=16
